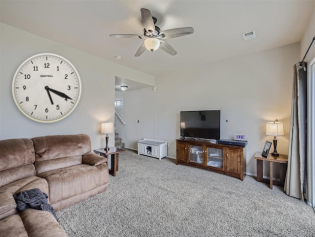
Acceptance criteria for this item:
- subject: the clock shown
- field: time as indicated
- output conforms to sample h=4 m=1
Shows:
h=5 m=19
